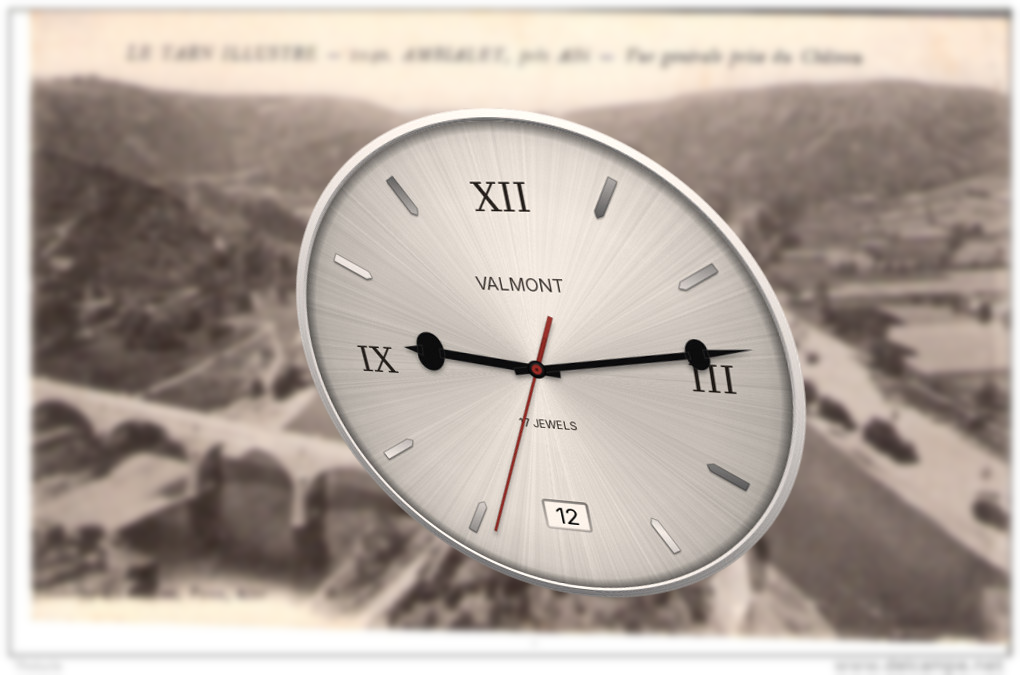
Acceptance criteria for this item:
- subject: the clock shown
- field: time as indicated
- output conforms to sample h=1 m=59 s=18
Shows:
h=9 m=13 s=34
